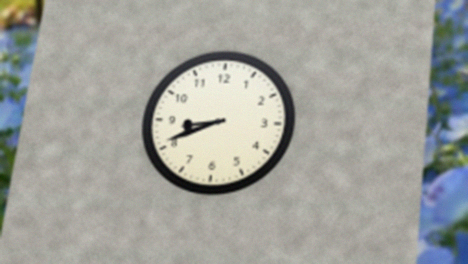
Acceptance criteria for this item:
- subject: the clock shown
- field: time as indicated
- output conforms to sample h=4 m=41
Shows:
h=8 m=41
